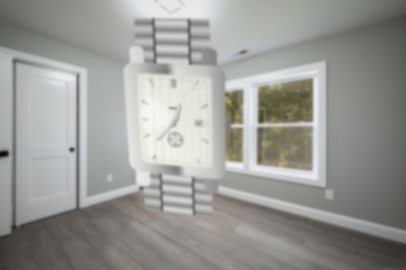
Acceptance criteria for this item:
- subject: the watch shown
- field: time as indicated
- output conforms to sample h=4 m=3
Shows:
h=12 m=37
